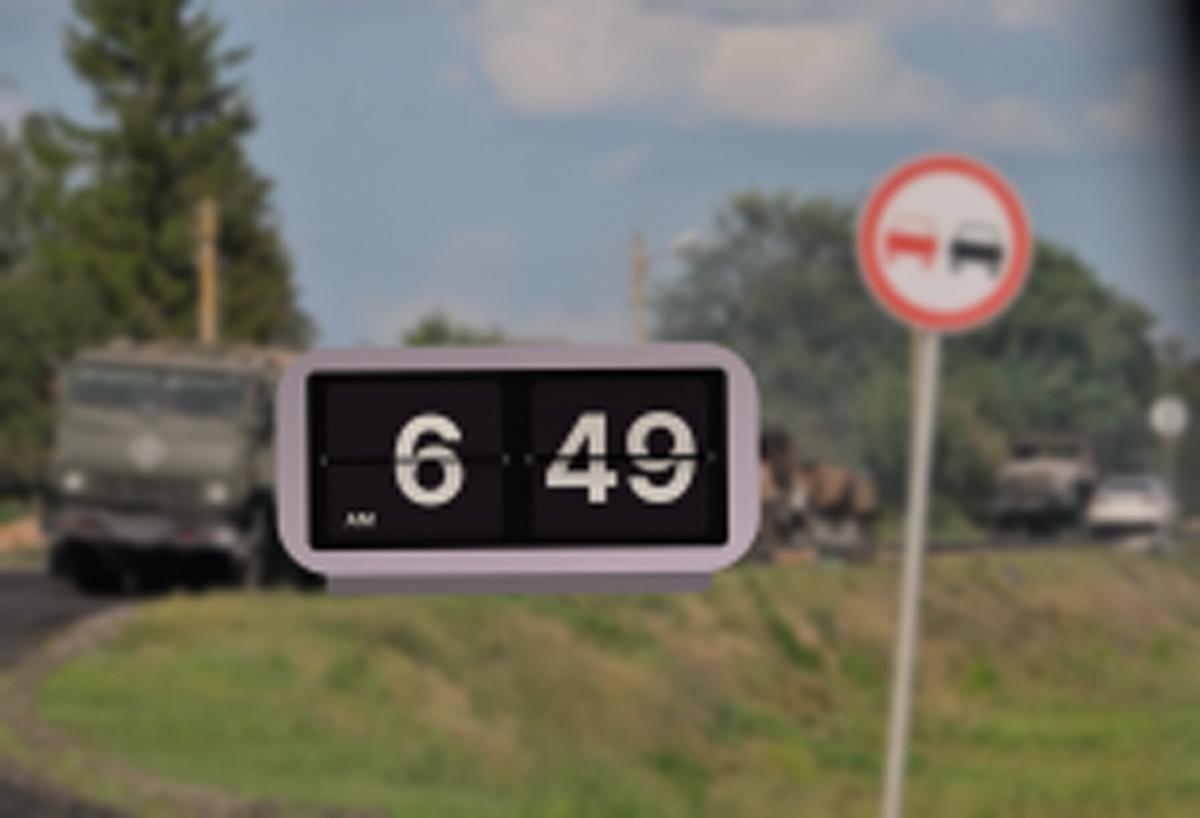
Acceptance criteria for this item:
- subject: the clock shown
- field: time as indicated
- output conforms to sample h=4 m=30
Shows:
h=6 m=49
